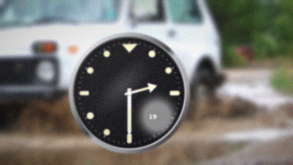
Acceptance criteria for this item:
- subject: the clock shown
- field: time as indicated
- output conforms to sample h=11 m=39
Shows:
h=2 m=30
